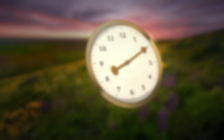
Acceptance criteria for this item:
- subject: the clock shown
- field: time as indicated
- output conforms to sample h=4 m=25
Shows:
h=8 m=10
